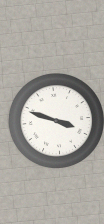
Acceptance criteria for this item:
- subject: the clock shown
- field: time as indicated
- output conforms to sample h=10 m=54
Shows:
h=3 m=49
